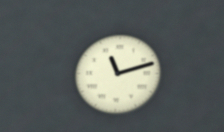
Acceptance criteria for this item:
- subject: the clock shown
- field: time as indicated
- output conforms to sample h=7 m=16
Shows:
h=11 m=12
